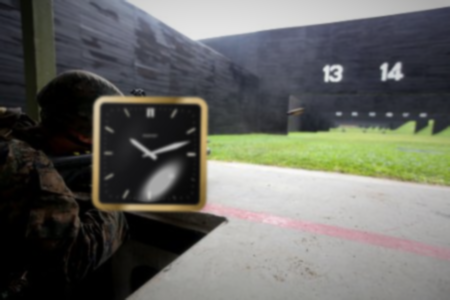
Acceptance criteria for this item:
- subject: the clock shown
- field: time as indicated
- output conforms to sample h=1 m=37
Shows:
h=10 m=12
